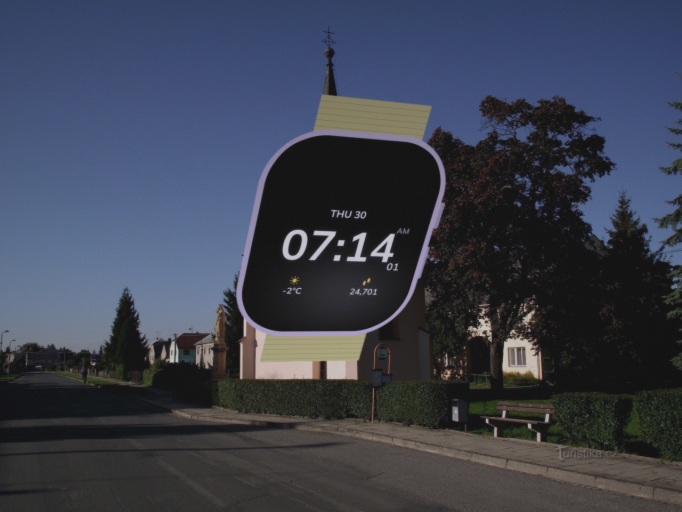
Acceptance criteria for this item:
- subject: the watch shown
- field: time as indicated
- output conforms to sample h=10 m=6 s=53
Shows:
h=7 m=14 s=1
